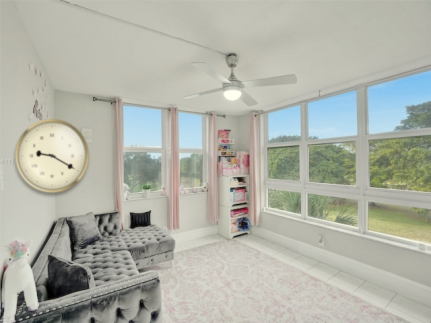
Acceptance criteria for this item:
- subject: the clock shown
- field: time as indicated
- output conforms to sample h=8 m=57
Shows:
h=9 m=20
